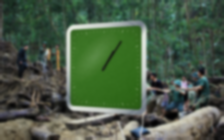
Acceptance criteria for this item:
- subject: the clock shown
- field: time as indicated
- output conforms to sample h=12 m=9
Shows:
h=1 m=6
